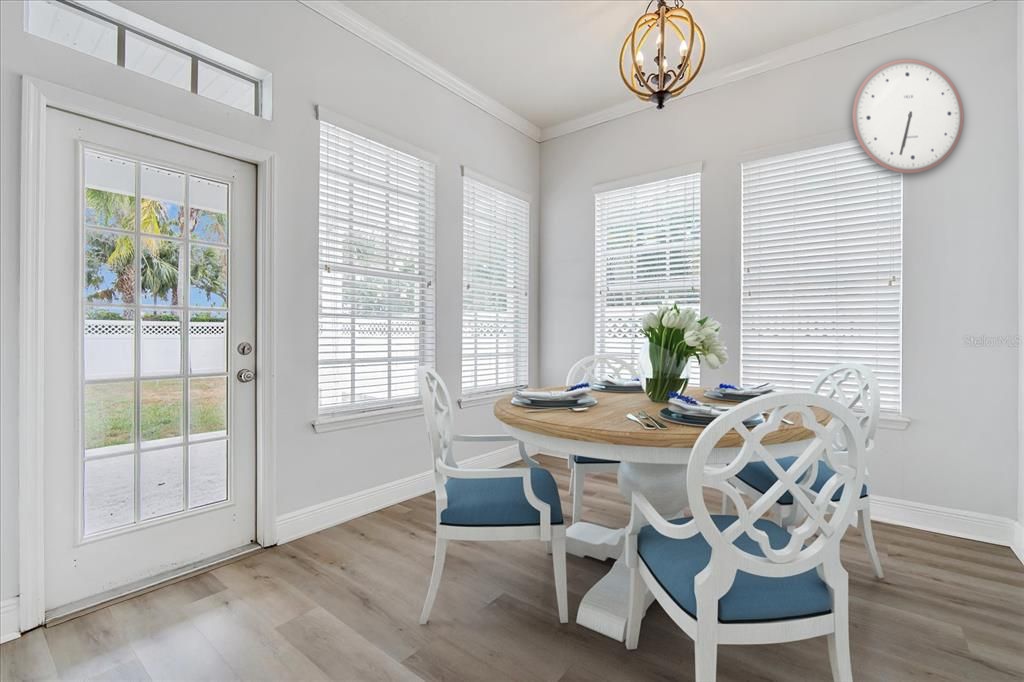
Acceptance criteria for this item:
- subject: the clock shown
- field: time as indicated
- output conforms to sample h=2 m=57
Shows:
h=6 m=33
